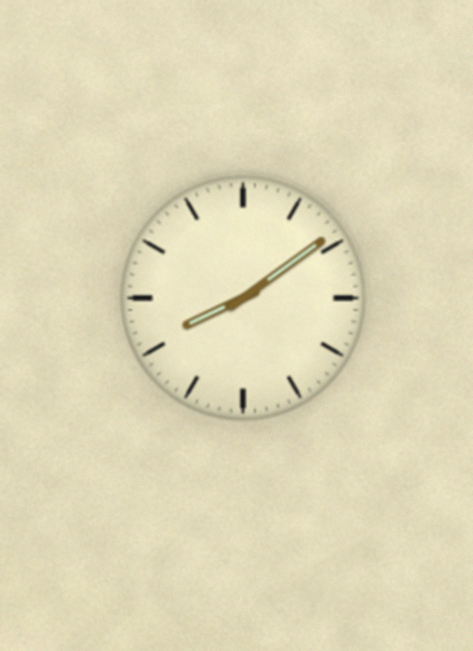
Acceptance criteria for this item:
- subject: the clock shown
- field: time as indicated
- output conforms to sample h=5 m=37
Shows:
h=8 m=9
